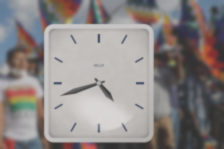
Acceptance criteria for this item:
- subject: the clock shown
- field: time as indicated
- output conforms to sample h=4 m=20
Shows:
h=4 m=42
